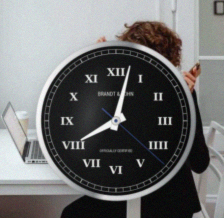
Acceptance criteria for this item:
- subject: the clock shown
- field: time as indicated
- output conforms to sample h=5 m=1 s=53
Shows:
h=8 m=2 s=22
